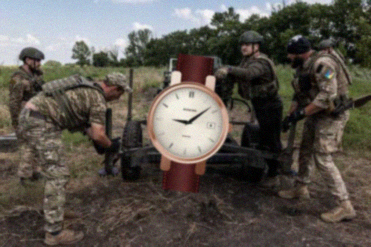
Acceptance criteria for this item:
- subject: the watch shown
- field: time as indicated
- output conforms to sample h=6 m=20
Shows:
h=9 m=8
